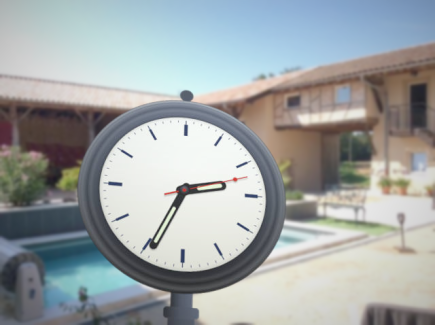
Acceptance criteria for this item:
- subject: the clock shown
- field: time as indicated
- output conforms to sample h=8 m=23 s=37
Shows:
h=2 m=34 s=12
